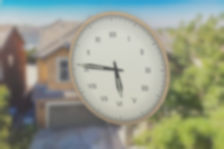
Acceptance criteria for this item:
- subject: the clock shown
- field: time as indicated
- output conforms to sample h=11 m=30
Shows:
h=5 m=46
